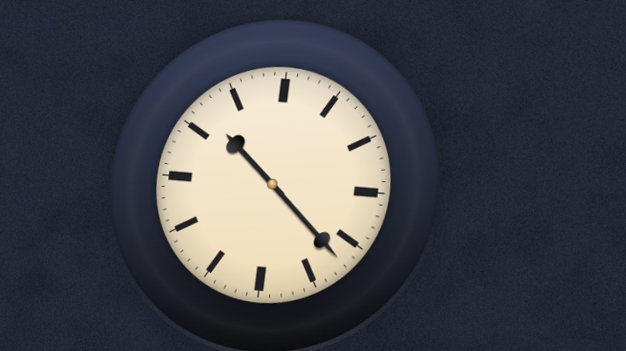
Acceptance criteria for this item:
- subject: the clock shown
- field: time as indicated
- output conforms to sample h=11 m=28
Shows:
h=10 m=22
